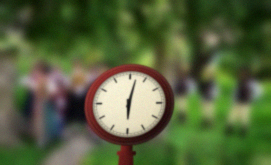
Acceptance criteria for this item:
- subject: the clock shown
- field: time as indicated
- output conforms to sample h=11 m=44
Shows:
h=6 m=2
